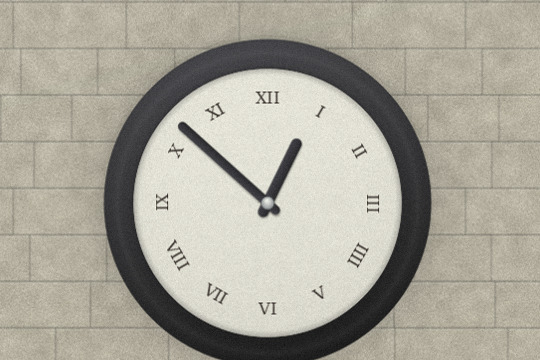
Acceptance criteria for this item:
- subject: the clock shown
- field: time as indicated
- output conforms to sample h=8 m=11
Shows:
h=12 m=52
